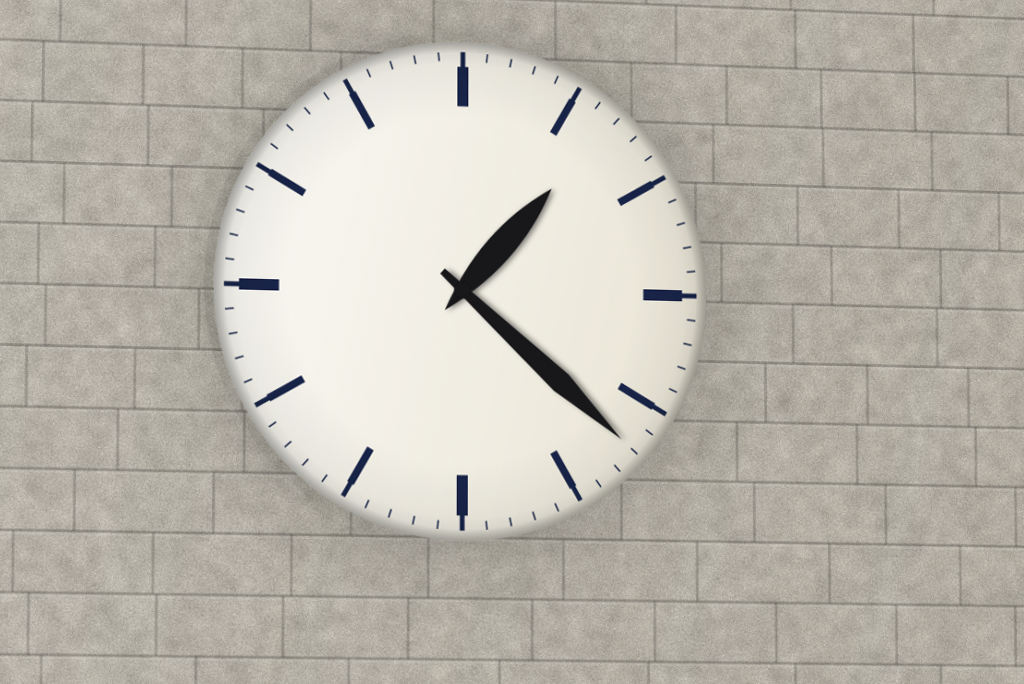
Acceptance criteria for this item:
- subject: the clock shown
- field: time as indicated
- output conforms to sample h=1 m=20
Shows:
h=1 m=22
